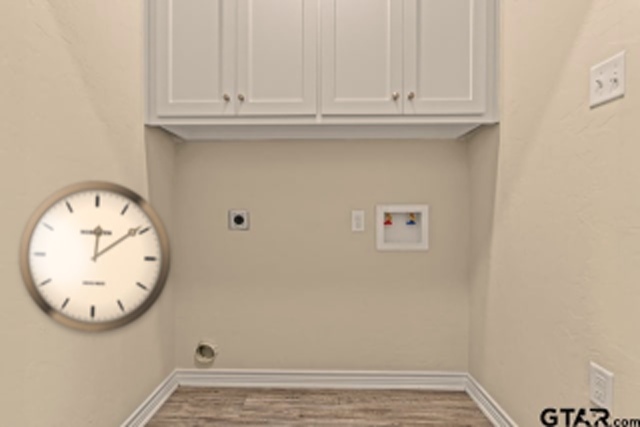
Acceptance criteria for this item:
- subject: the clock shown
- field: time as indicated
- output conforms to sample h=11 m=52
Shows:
h=12 m=9
